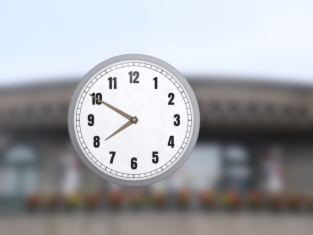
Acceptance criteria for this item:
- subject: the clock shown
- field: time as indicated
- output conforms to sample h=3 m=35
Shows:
h=7 m=50
